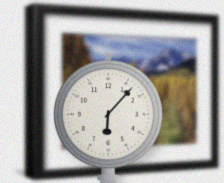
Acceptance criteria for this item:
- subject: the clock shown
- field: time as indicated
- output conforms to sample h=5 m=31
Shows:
h=6 m=7
